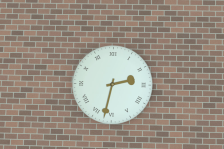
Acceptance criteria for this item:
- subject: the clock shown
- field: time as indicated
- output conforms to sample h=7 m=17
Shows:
h=2 m=32
